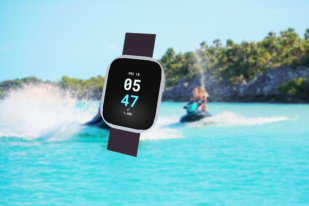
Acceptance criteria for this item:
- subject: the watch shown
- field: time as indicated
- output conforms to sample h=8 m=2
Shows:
h=5 m=47
